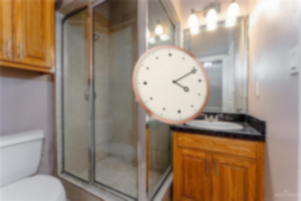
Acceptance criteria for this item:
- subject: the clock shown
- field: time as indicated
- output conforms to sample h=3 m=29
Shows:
h=4 m=11
